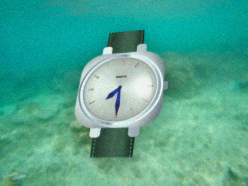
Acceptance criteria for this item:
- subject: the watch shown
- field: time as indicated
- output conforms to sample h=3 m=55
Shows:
h=7 m=30
